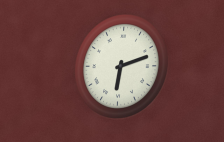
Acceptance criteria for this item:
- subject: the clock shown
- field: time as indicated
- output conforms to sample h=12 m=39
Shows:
h=6 m=12
